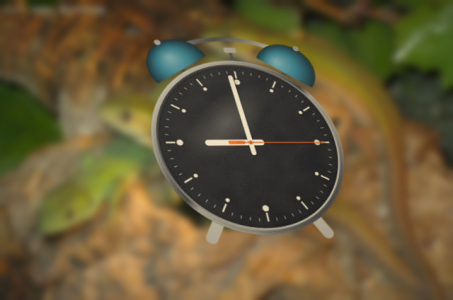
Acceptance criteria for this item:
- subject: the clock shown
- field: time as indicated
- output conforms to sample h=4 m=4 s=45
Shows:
h=8 m=59 s=15
